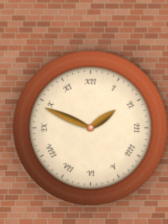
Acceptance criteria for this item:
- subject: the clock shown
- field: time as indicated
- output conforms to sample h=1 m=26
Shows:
h=1 m=49
